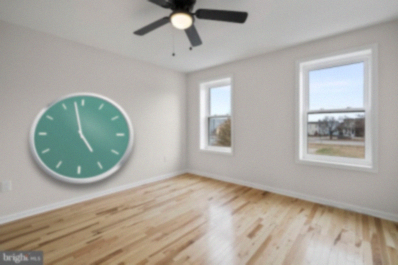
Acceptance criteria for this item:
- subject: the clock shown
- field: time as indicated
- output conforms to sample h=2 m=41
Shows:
h=4 m=58
